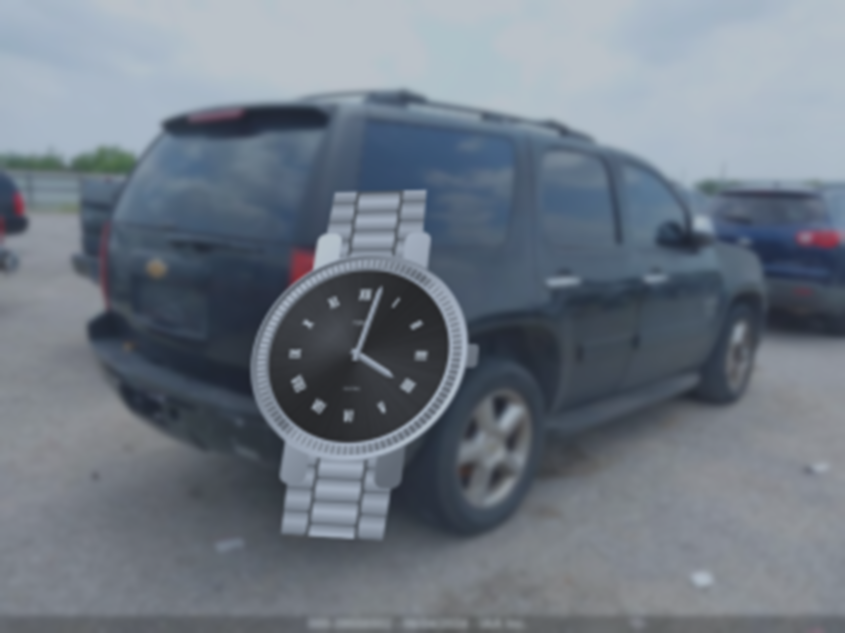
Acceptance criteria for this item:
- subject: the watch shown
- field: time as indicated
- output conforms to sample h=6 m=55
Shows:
h=4 m=2
